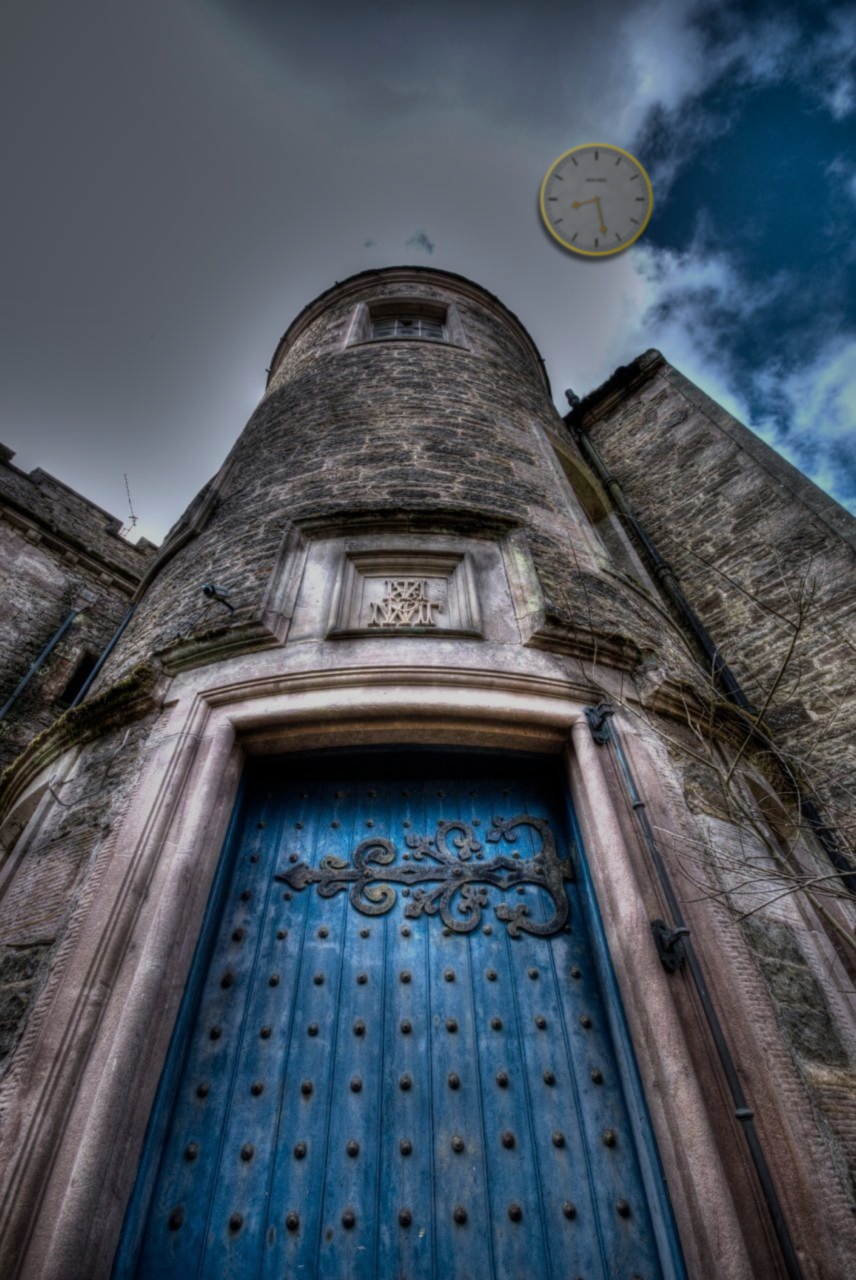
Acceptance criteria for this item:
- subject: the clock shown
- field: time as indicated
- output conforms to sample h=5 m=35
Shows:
h=8 m=28
